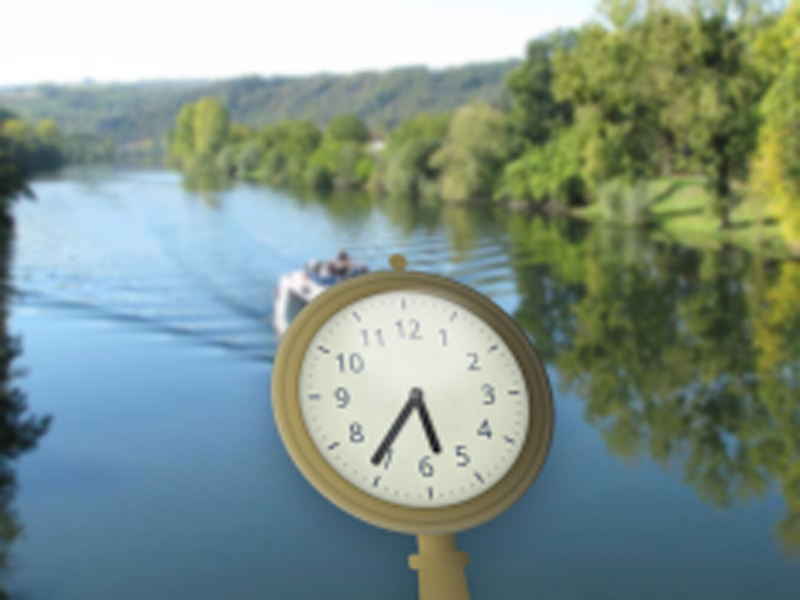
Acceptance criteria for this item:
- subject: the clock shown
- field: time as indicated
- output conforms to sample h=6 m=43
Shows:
h=5 m=36
